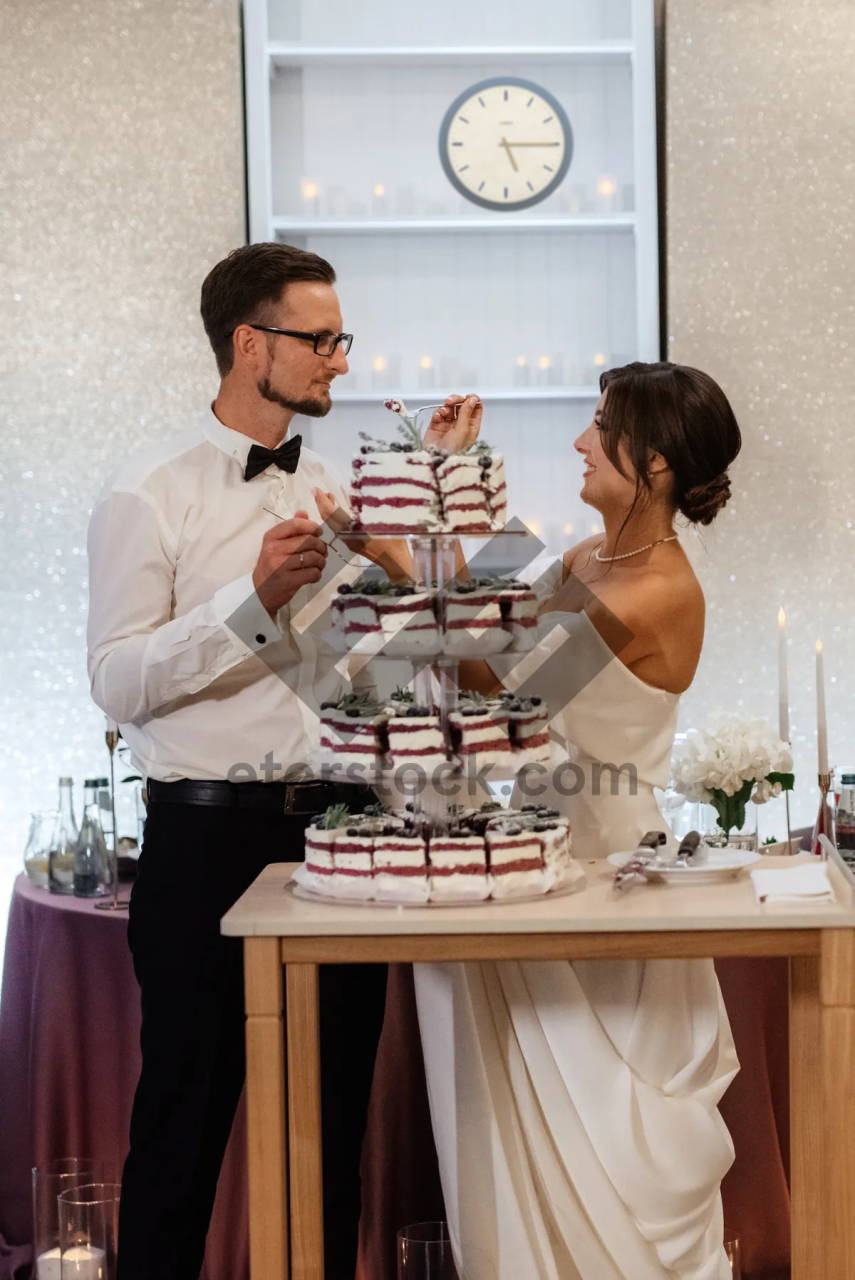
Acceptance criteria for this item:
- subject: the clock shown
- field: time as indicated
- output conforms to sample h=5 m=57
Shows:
h=5 m=15
